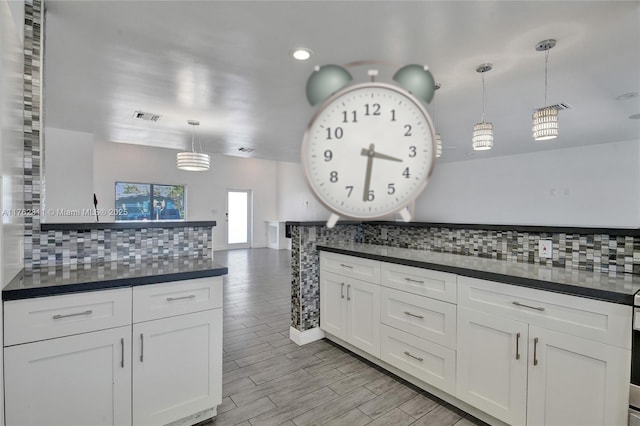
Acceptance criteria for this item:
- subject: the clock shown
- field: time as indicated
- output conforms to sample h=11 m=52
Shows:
h=3 m=31
